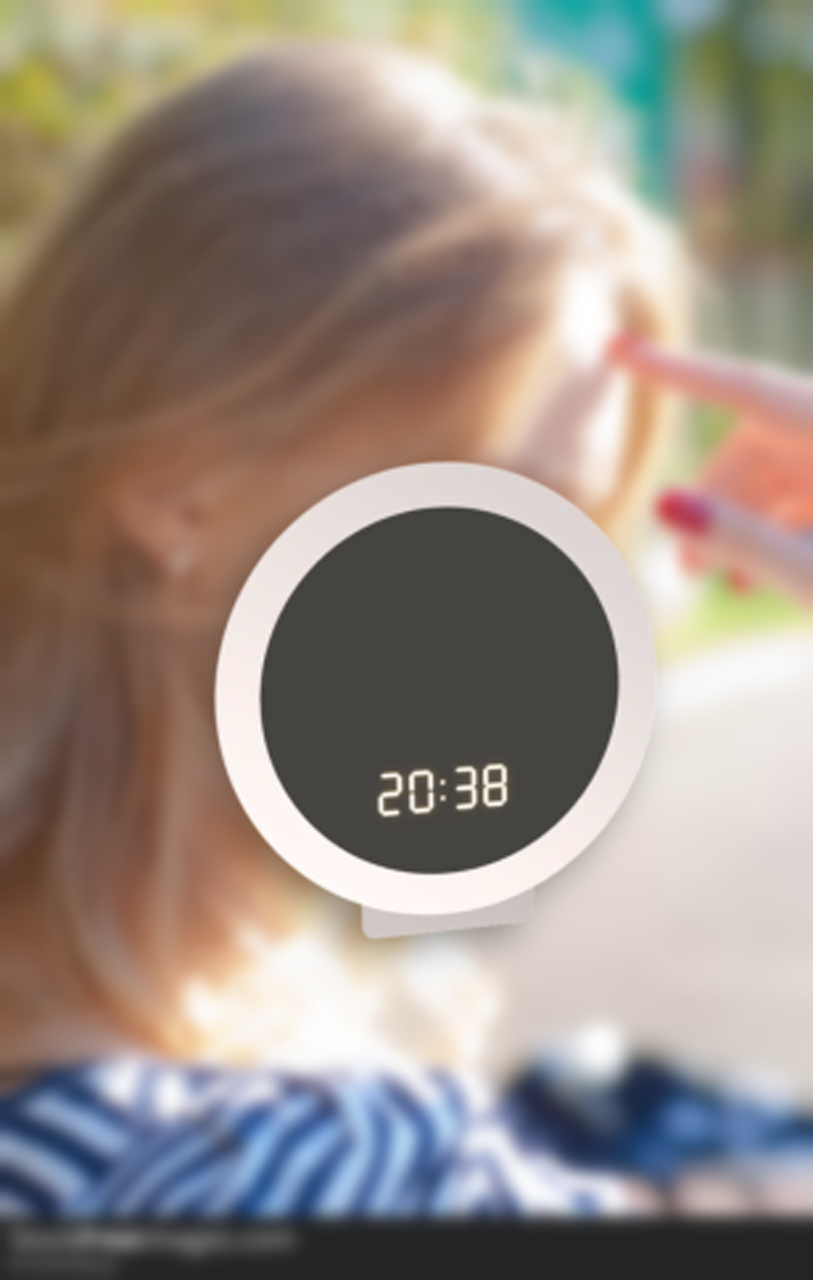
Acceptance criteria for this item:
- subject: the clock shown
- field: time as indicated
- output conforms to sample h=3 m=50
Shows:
h=20 m=38
